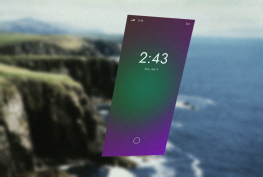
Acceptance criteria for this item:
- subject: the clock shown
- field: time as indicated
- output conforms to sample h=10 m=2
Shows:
h=2 m=43
